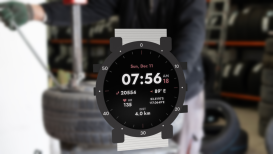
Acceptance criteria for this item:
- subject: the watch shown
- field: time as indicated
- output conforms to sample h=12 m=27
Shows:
h=7 m=56
